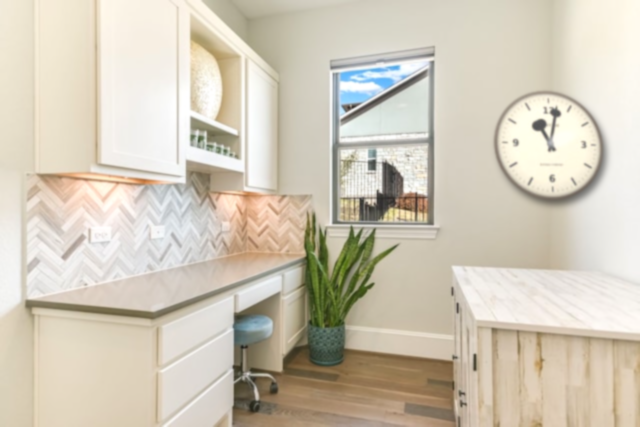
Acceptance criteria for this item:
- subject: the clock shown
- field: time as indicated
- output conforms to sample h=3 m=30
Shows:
h=11 m=2
